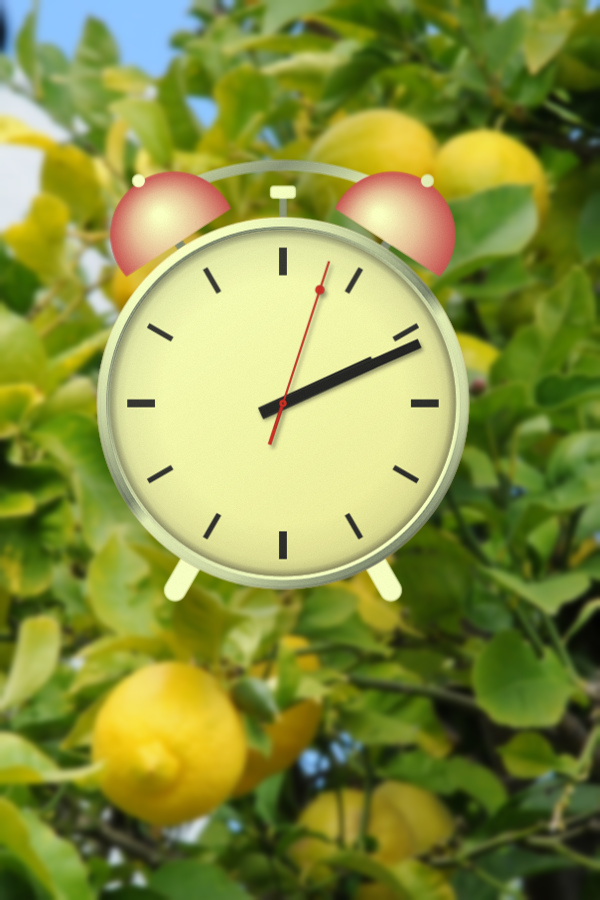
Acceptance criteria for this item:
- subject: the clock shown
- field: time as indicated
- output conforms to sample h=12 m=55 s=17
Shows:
h=2 m=11 s=3
